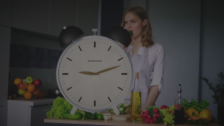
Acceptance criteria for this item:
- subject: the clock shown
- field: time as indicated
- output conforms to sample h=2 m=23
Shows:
h=9 m=12
